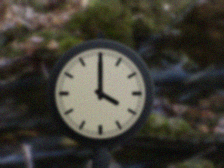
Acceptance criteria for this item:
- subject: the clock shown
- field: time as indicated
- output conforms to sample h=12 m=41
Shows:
h=4 m=0
